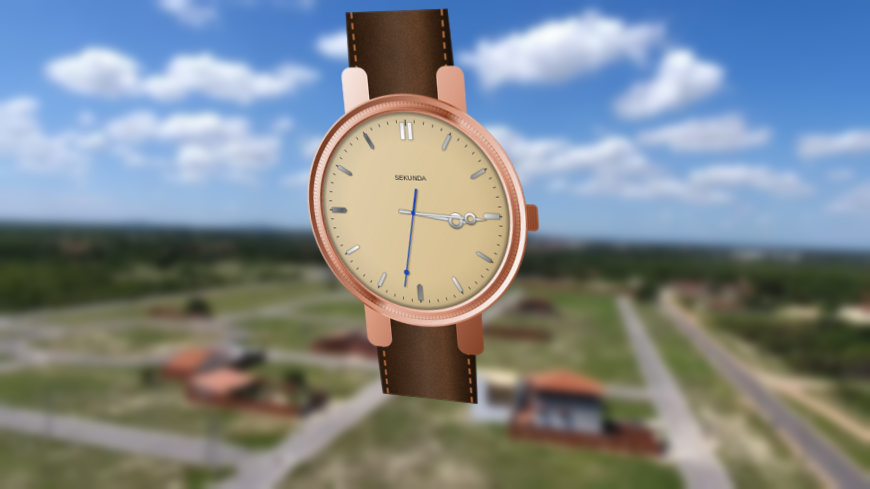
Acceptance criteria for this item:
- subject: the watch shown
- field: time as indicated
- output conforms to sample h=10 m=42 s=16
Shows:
h=3 m=15 s=32
